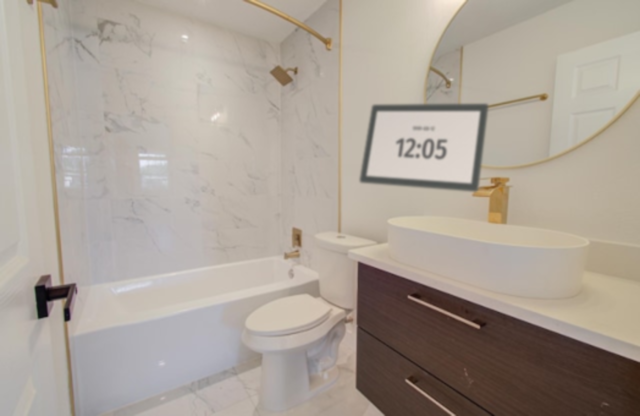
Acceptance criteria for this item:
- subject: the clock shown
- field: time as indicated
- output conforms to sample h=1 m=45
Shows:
h=12 m=5
